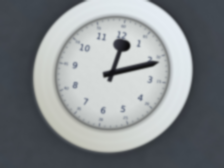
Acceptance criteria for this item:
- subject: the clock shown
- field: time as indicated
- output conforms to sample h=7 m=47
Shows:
h=12 m=11
